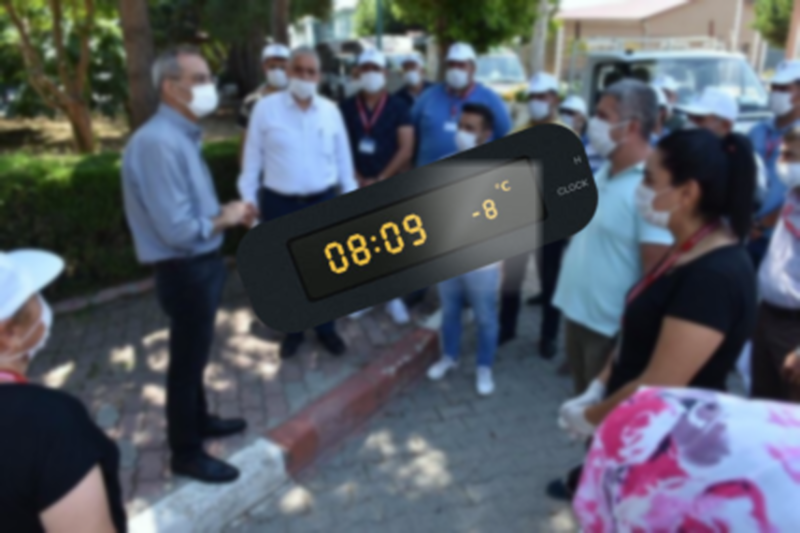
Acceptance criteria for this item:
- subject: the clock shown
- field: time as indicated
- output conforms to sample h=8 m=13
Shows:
h=8 m=9
